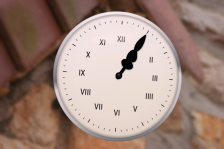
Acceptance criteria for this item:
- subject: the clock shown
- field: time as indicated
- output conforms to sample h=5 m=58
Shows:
h=1 m=5
